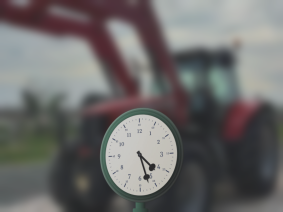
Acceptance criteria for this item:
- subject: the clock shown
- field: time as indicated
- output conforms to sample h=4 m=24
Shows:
h=4 m=27
